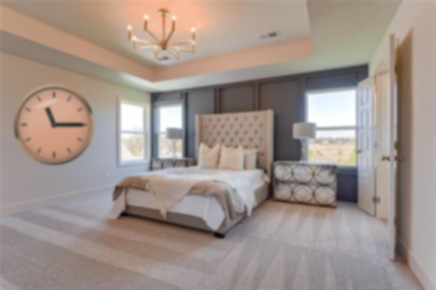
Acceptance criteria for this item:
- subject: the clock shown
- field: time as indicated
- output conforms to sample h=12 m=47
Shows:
h=11 m=15
